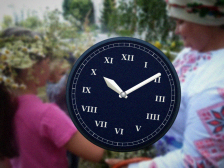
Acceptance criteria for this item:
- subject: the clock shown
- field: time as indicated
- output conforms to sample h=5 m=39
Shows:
h=10 m=9
